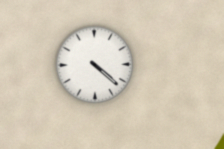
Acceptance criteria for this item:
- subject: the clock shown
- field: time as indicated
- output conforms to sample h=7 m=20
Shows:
h=4 m=22
